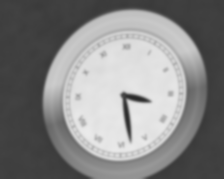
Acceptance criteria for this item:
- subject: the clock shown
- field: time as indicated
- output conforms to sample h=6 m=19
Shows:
h=3 m=28
